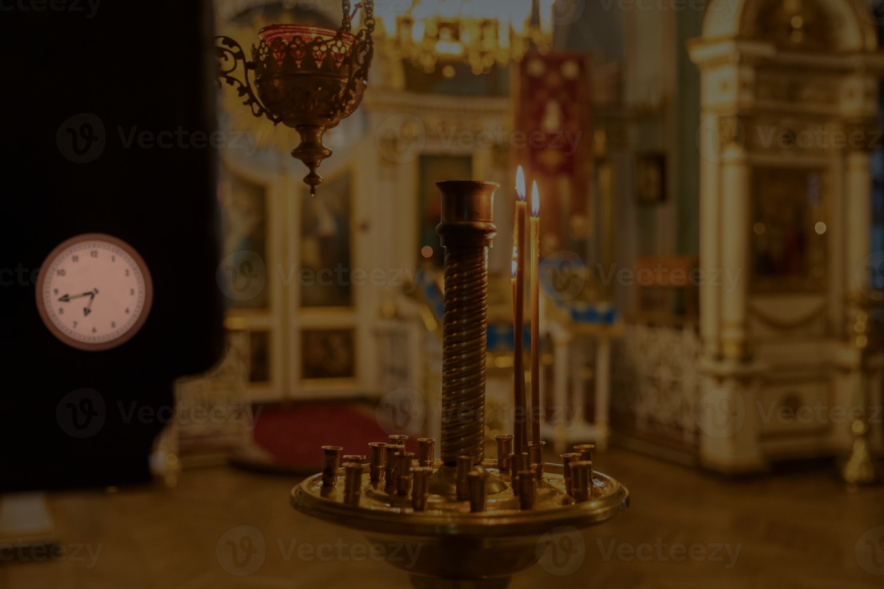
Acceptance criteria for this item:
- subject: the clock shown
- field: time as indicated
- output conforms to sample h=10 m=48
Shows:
h=6 m=43
